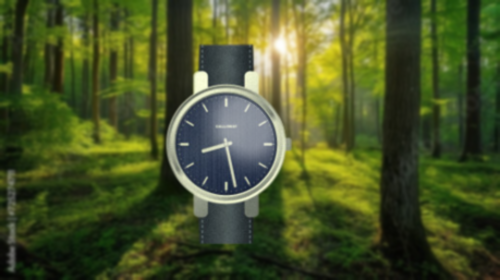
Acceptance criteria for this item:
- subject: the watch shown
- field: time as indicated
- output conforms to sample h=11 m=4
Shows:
h=8 m=28
